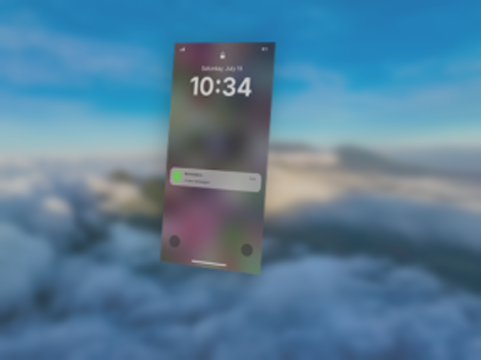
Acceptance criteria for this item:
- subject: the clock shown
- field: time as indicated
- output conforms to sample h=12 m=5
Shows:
h=10 m=34
